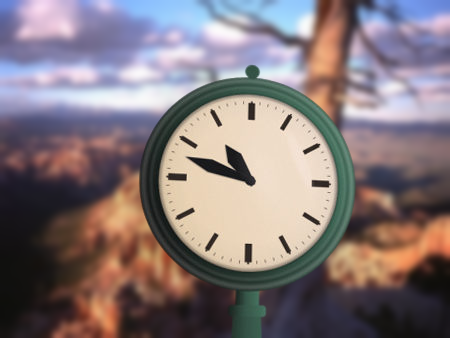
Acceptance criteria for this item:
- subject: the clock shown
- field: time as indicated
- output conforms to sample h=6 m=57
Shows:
h=10 m=48
